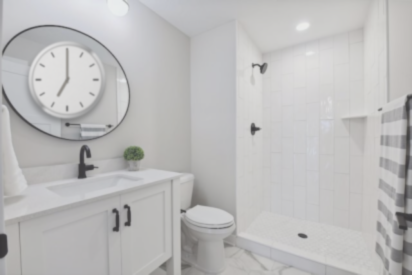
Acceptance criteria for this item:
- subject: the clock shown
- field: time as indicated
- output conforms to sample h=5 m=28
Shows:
h=7 m=0
